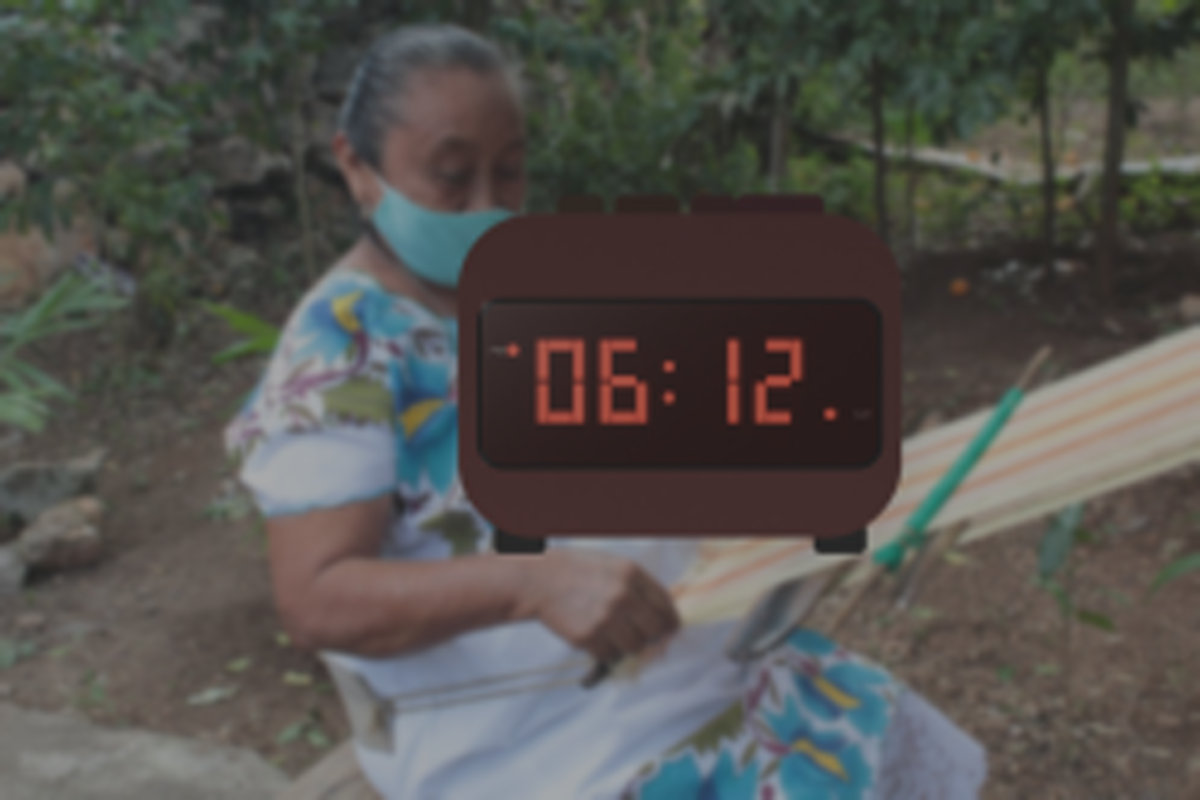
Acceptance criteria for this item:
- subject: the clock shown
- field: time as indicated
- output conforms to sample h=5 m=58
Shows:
h=6 m=12
